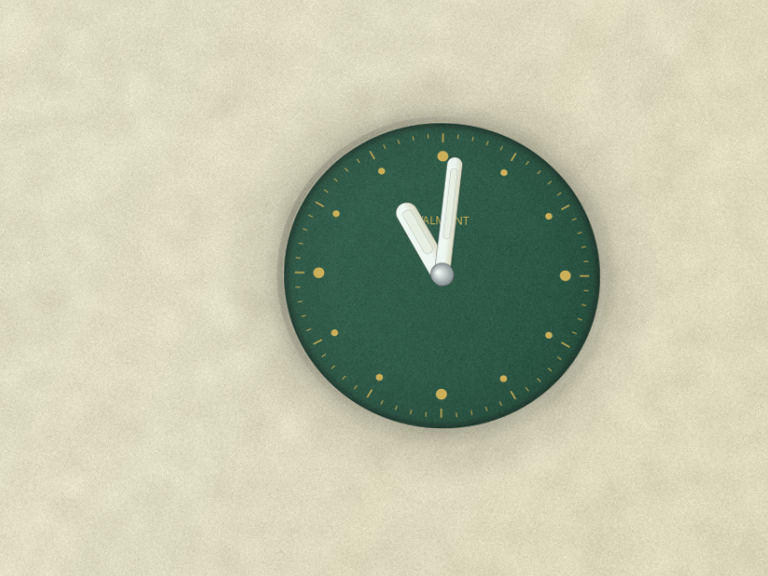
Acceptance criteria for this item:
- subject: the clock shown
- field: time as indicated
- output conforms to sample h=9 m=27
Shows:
h=11 m=1
